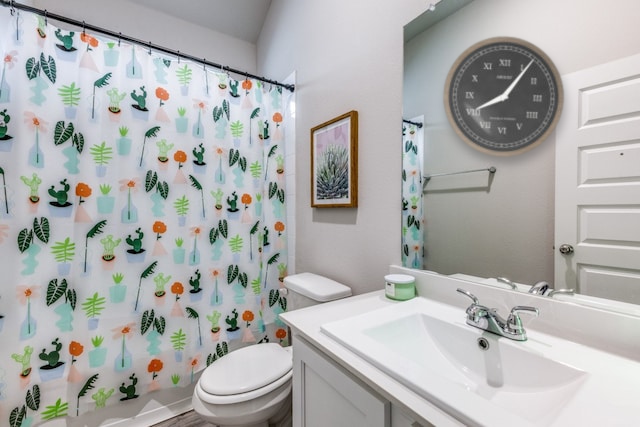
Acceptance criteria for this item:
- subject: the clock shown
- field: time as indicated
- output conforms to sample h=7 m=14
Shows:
h=8 m=6
